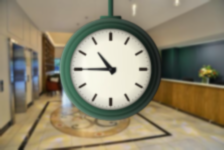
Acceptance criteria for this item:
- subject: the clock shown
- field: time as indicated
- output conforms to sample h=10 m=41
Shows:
h=10 m=45
